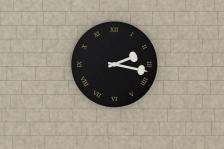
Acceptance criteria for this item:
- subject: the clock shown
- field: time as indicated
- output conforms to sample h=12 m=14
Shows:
h=2 m=17
